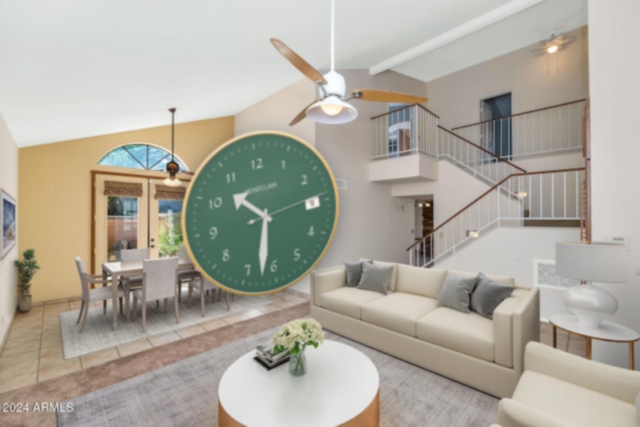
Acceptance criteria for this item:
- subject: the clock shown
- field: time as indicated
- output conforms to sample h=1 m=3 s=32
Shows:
h=10 m=32 s=14
